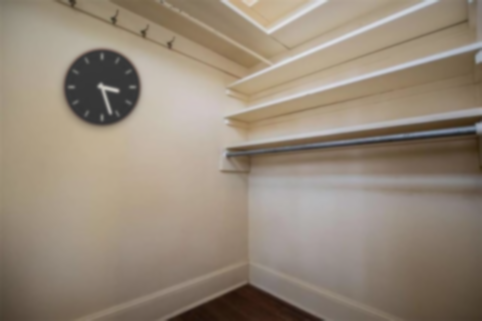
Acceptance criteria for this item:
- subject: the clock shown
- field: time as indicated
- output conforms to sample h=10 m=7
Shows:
h=3 m=27
